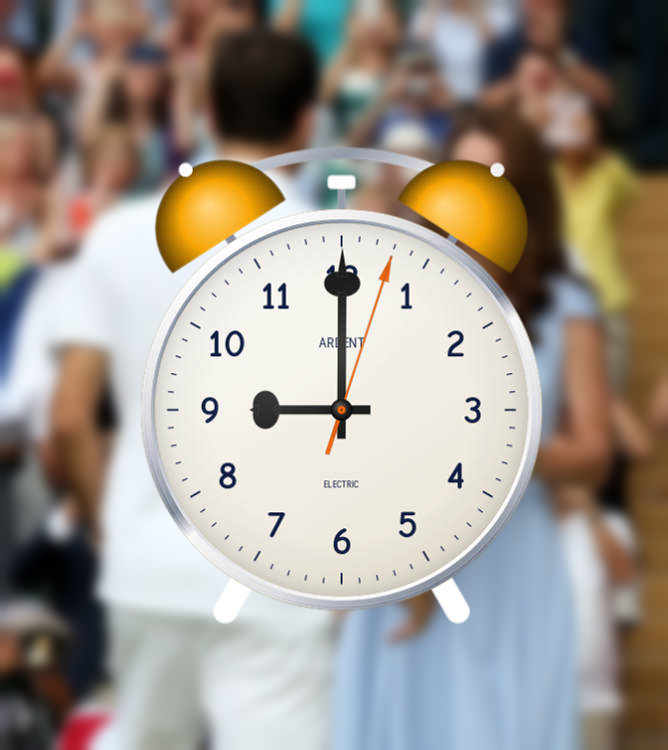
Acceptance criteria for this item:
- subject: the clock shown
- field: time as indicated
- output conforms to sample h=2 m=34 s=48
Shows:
h=9 m=0 s=3
